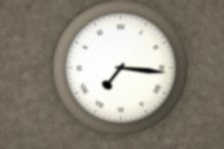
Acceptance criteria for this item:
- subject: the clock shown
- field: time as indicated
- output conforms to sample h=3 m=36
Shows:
h=7 m=16
